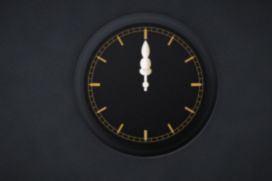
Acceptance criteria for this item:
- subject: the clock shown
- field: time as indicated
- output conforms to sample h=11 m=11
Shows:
h=12 m=0
